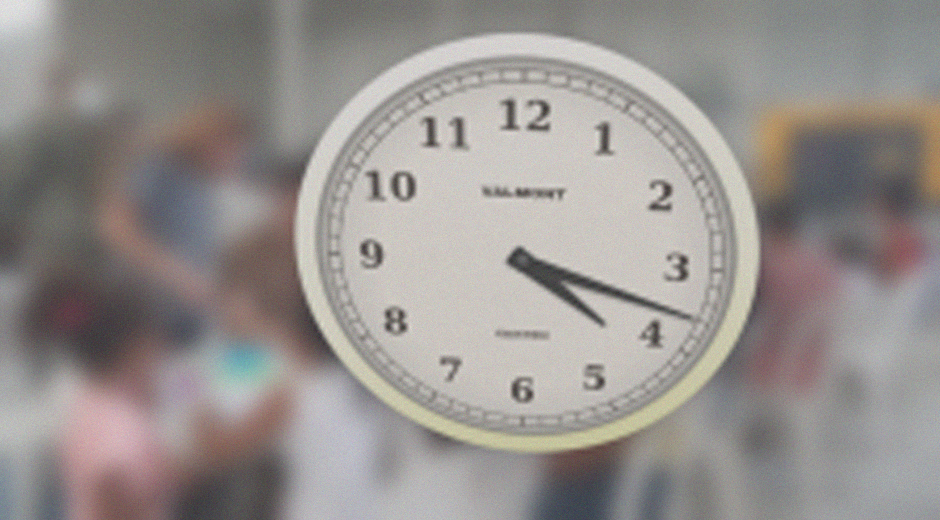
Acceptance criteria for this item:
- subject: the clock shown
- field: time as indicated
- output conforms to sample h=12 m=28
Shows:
h=4 m=18
